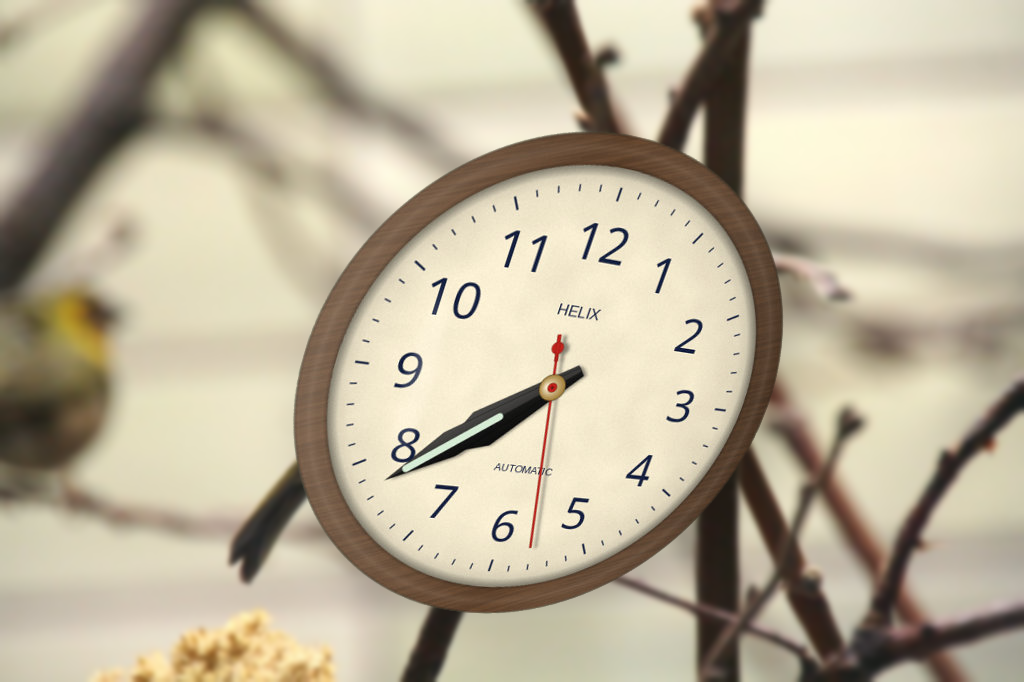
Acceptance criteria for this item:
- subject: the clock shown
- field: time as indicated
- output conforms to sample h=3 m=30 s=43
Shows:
h=7 m=38 s=28
